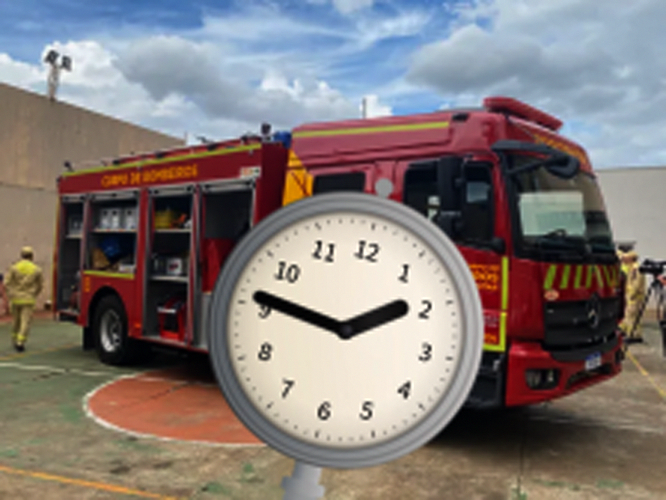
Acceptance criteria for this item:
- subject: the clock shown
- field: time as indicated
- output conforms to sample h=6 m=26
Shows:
h=1 m=46
